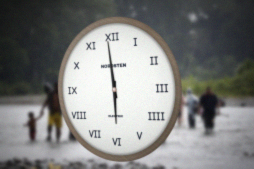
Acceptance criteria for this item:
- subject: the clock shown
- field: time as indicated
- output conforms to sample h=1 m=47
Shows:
h=5 m=59
